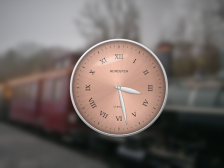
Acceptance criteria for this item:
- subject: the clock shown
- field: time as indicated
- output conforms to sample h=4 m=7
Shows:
h=3 m=28
